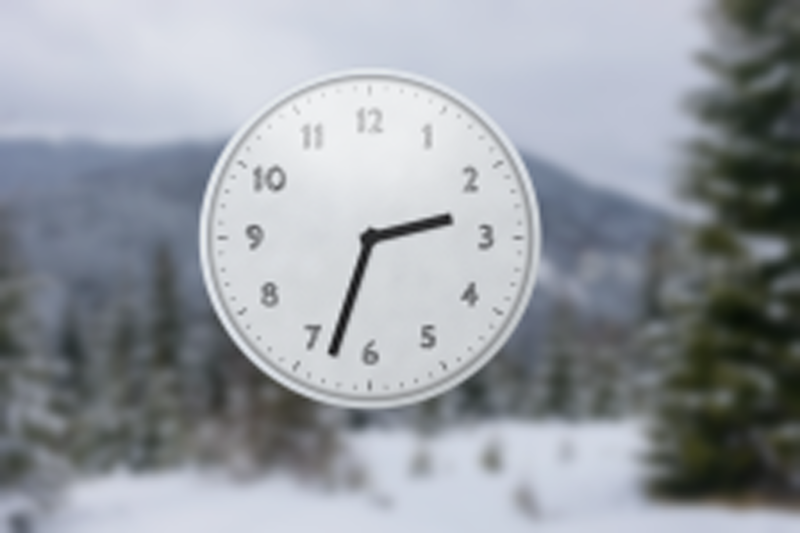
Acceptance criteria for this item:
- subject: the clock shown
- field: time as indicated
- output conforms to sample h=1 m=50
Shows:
h=2 m=33
